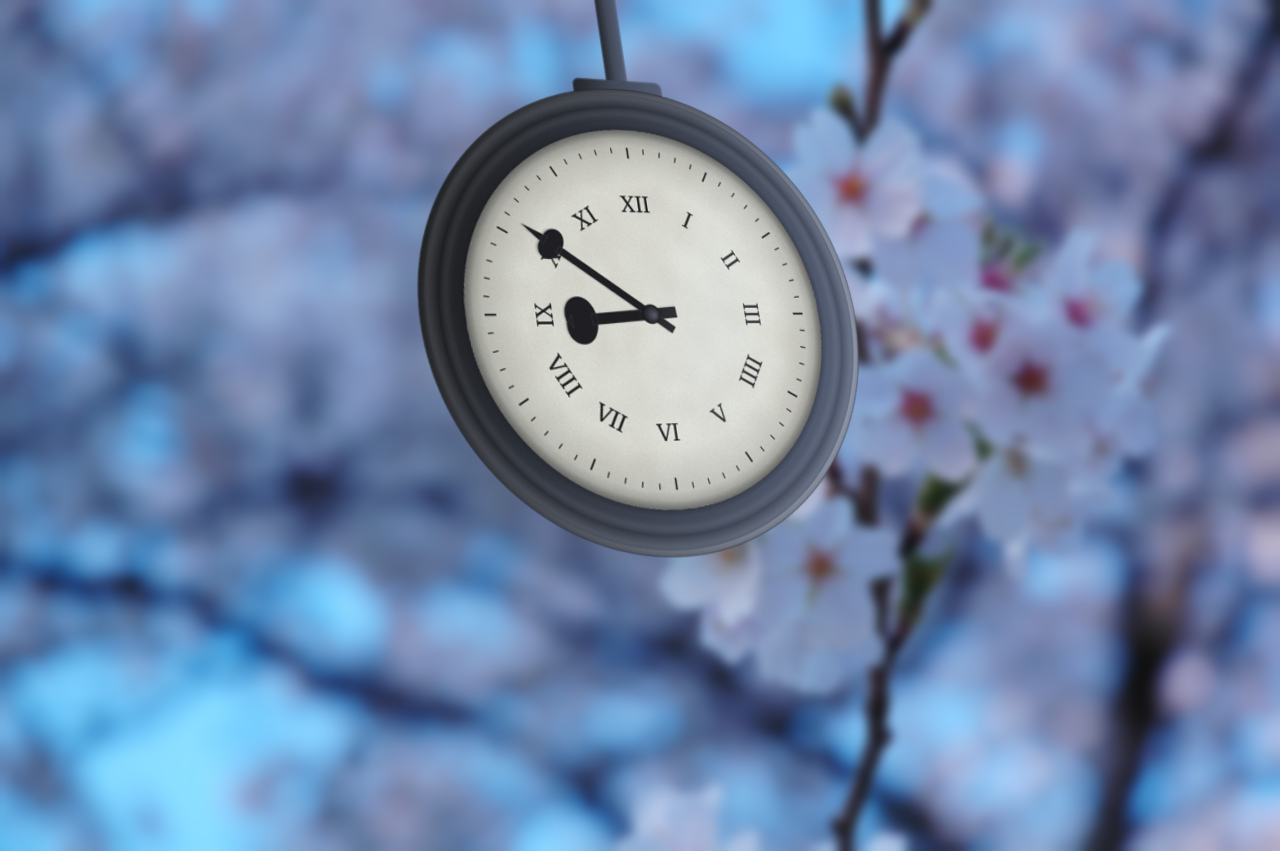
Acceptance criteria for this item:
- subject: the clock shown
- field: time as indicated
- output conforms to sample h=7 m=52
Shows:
h=8 m=51
